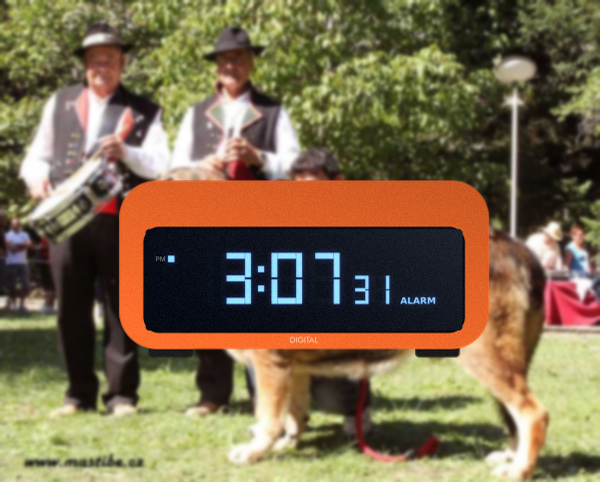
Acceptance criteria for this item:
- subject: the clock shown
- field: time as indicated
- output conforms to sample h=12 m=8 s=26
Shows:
h=3 m=7 s=31
